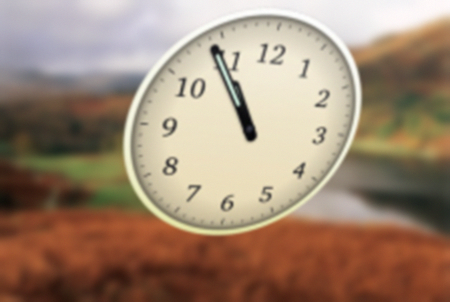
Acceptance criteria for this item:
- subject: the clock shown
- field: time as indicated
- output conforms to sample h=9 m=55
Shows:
h=10 m=54
